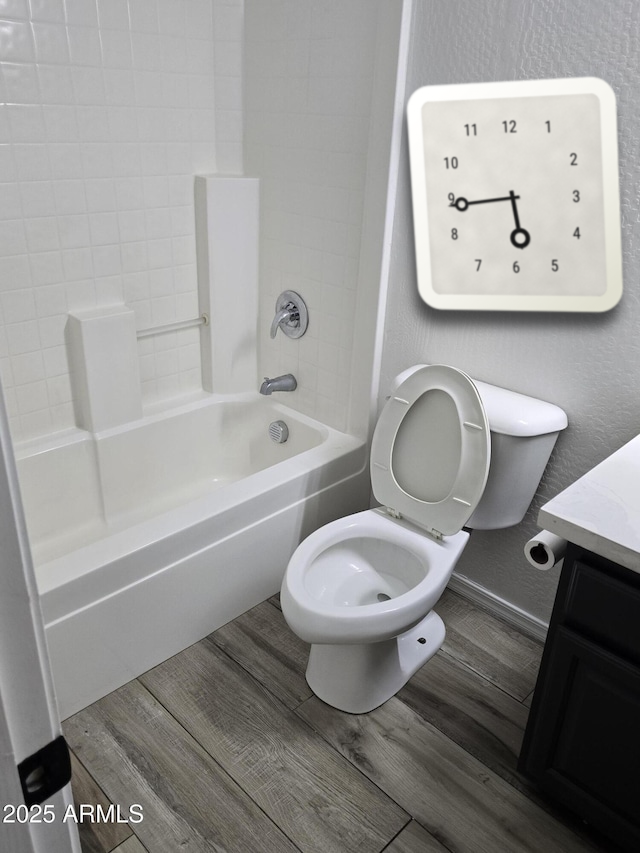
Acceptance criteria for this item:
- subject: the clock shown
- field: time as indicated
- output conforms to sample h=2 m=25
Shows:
h=5 m=44
